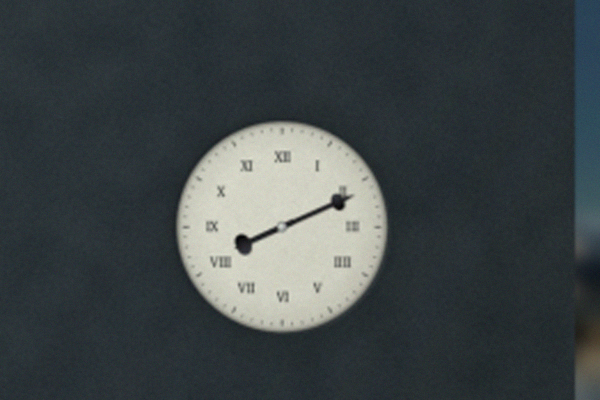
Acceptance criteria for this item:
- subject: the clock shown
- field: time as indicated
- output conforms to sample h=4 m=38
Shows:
h=8 m=11
